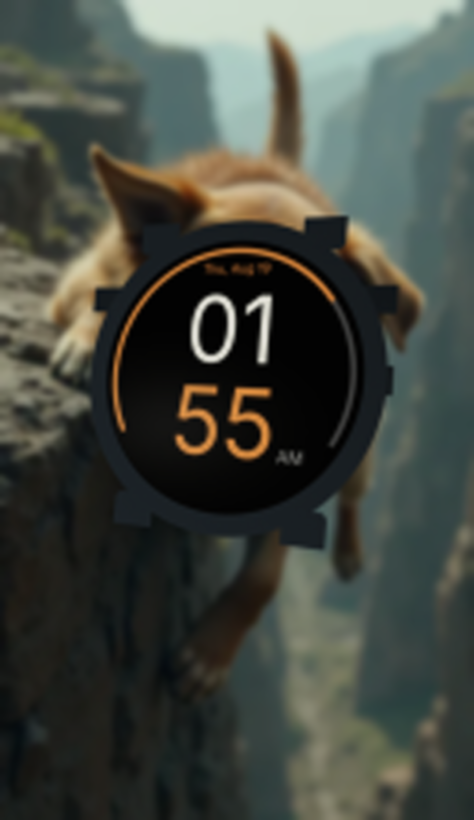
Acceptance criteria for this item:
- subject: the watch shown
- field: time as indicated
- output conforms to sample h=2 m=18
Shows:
h=1 m=55
